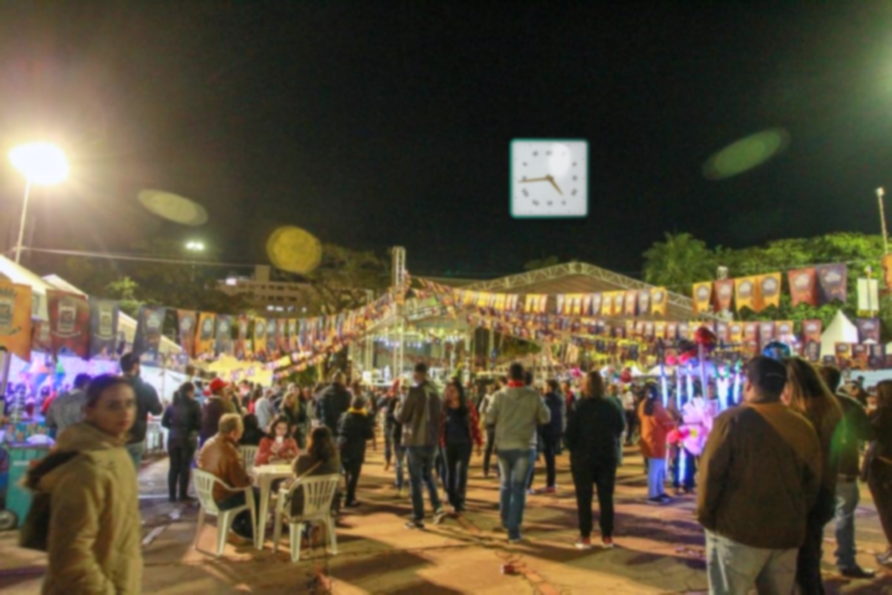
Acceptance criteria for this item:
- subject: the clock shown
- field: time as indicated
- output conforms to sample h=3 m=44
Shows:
h=4 m=44
